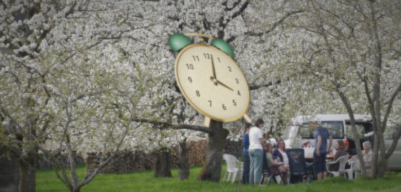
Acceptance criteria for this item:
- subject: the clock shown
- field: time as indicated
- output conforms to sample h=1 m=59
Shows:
h=4 m=2
